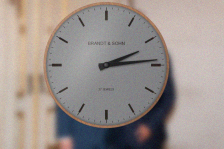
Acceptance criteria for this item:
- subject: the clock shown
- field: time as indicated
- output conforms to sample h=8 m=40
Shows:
h=2 m=14
